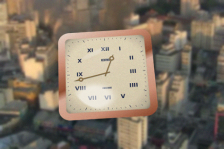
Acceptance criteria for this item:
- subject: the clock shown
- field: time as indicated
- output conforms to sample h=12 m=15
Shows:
h=12 m=43
